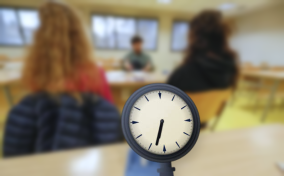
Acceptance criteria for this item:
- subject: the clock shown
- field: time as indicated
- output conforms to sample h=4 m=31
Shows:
h=6 m=33
